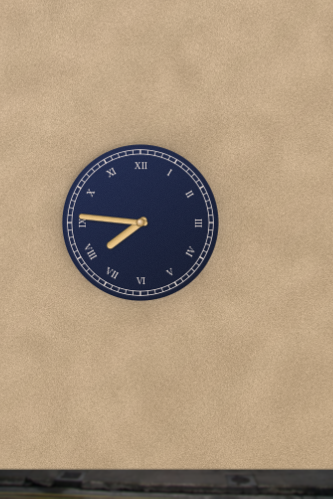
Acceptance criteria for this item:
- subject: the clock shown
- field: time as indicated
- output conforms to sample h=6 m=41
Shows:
h=7 m=46
